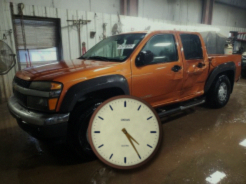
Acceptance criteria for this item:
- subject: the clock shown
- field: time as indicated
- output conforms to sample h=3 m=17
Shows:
h=4 m=25
